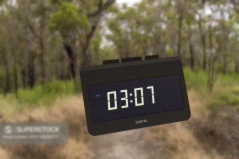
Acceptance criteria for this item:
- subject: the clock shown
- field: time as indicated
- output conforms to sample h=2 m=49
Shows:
h=3 m=7
